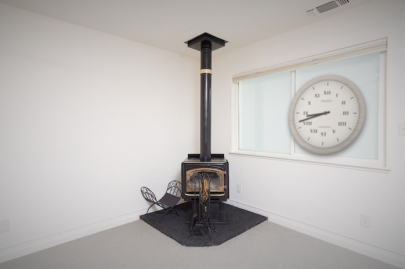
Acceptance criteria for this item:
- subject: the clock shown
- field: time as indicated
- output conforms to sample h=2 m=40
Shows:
h=8 m=42
